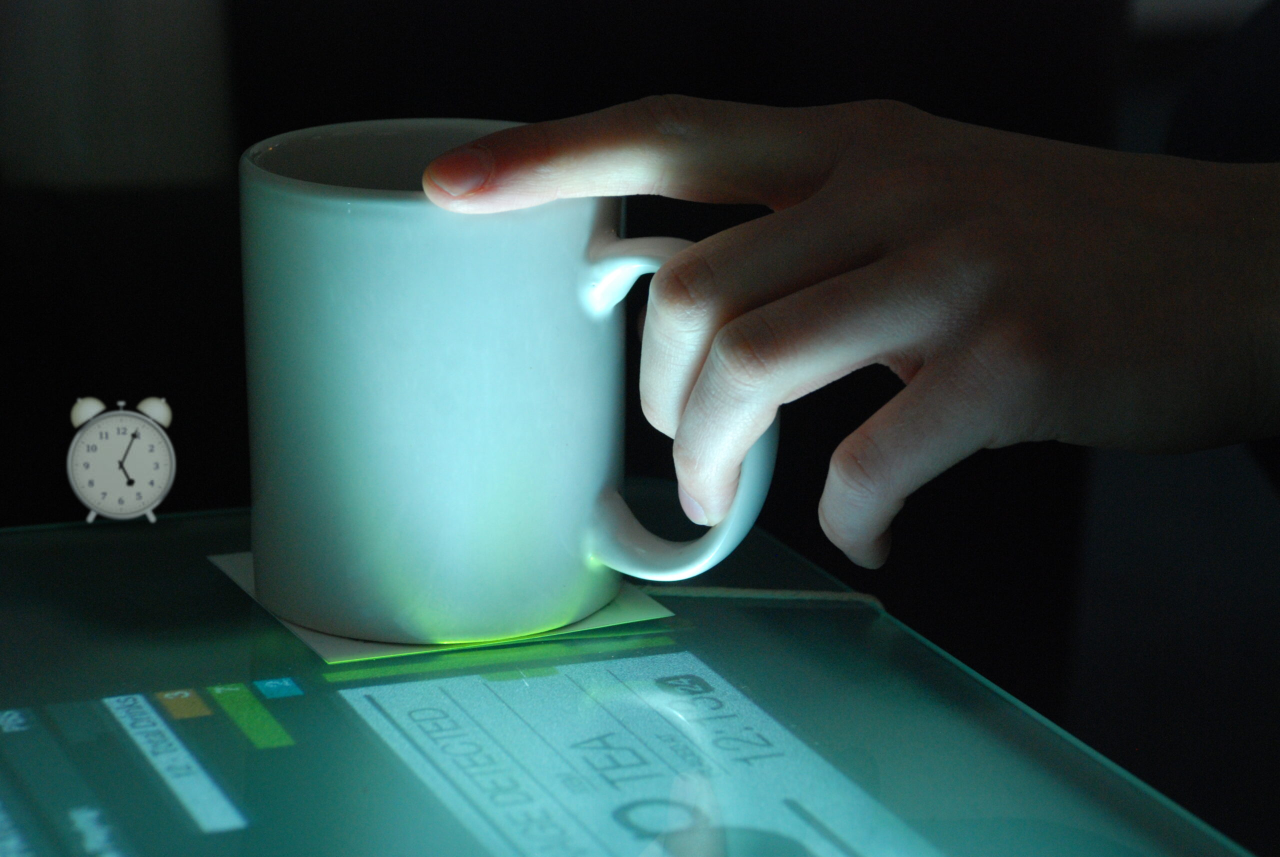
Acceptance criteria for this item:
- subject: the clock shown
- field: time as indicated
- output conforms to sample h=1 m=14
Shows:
h=5 m=4
